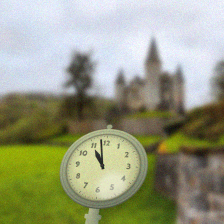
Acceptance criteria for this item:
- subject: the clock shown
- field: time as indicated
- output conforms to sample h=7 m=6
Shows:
h=10 m=58
